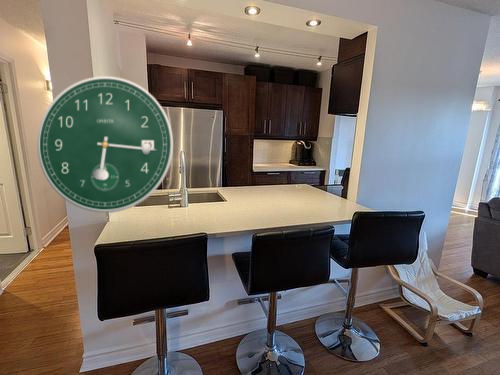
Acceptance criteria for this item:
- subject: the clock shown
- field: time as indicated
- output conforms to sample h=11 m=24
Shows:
h=6 m=16
